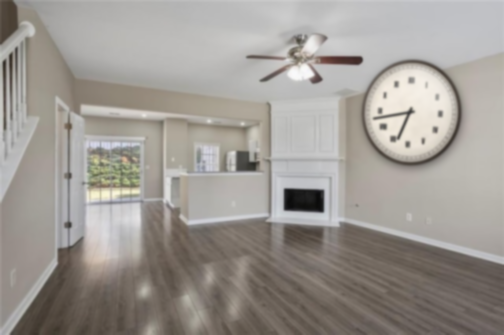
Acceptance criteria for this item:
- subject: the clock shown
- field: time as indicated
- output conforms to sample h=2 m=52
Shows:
h=6 m=43
